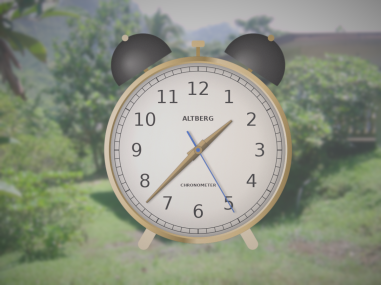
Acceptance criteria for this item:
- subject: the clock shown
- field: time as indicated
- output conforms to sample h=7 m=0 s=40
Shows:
h=1 m=37 s=25
